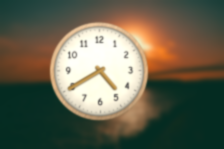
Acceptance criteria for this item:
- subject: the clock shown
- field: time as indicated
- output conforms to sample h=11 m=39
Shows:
h=4 m=40
